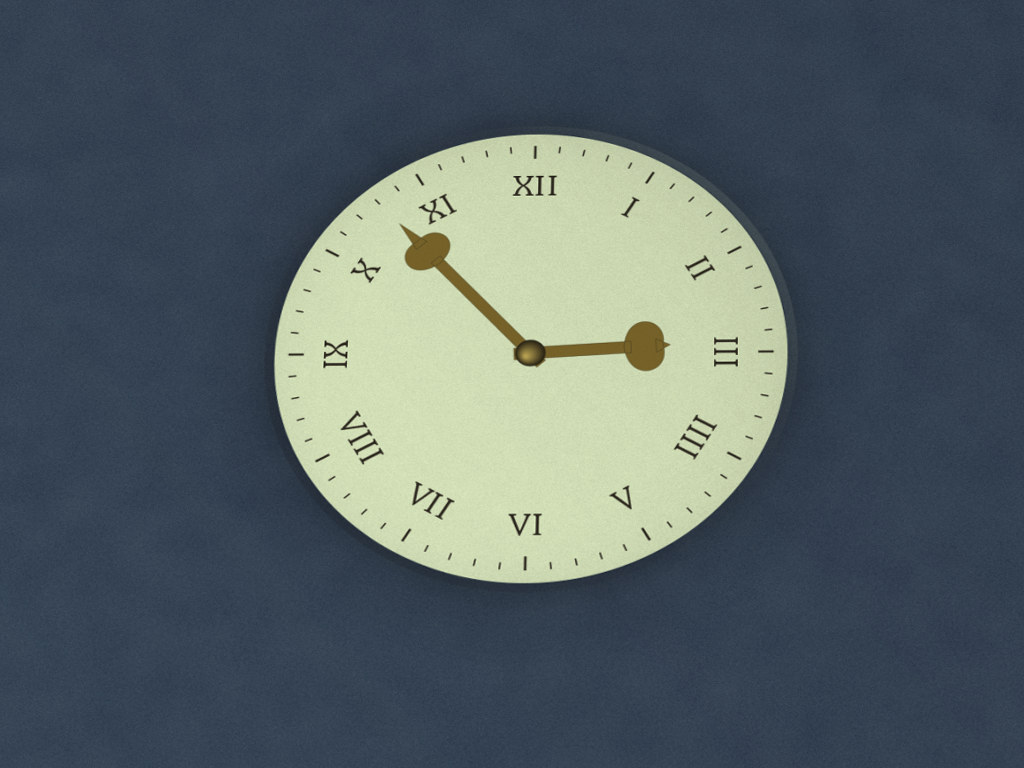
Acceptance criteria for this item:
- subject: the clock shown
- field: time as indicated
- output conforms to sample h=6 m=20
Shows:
h=2 m=53
